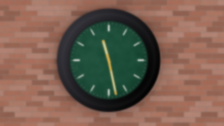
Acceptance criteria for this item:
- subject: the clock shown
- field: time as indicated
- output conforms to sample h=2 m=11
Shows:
h=11 m=28
